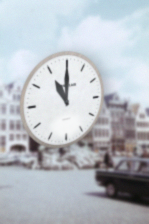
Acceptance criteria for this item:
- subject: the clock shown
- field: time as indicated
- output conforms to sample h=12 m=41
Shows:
h=11 m=0
